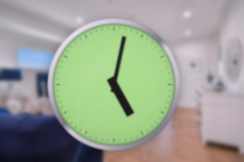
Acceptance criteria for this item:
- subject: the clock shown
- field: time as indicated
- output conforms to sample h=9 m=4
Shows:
h=5 m=2
